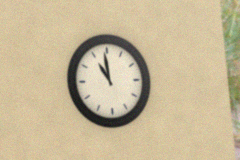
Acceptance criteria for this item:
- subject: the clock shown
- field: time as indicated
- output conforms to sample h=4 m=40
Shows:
h=10 m=59
